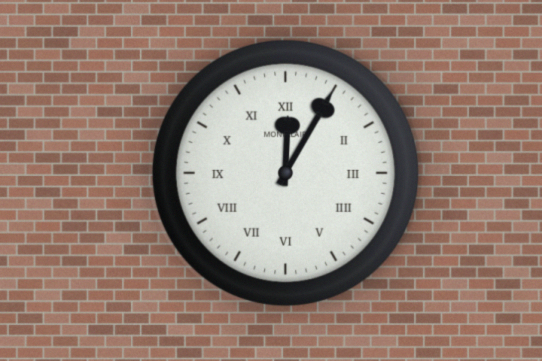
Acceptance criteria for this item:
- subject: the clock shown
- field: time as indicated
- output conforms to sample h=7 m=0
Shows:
h=12 m=5
